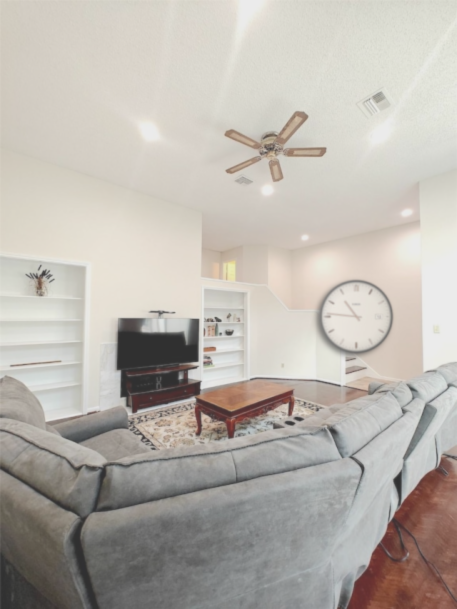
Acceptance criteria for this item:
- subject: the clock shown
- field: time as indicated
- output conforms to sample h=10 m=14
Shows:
h=10 m=46
